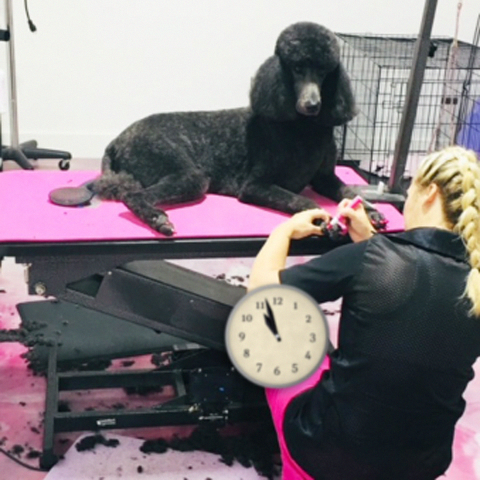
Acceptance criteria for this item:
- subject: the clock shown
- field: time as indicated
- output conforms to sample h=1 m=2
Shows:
h=10 m=57
